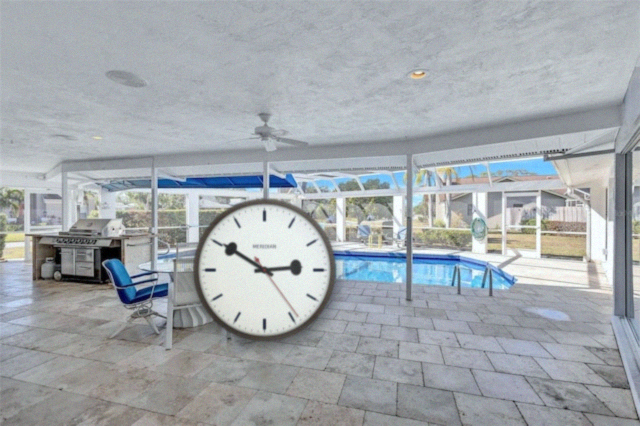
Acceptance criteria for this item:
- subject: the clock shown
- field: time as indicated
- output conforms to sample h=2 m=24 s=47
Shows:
h=2 m=50 s=24
